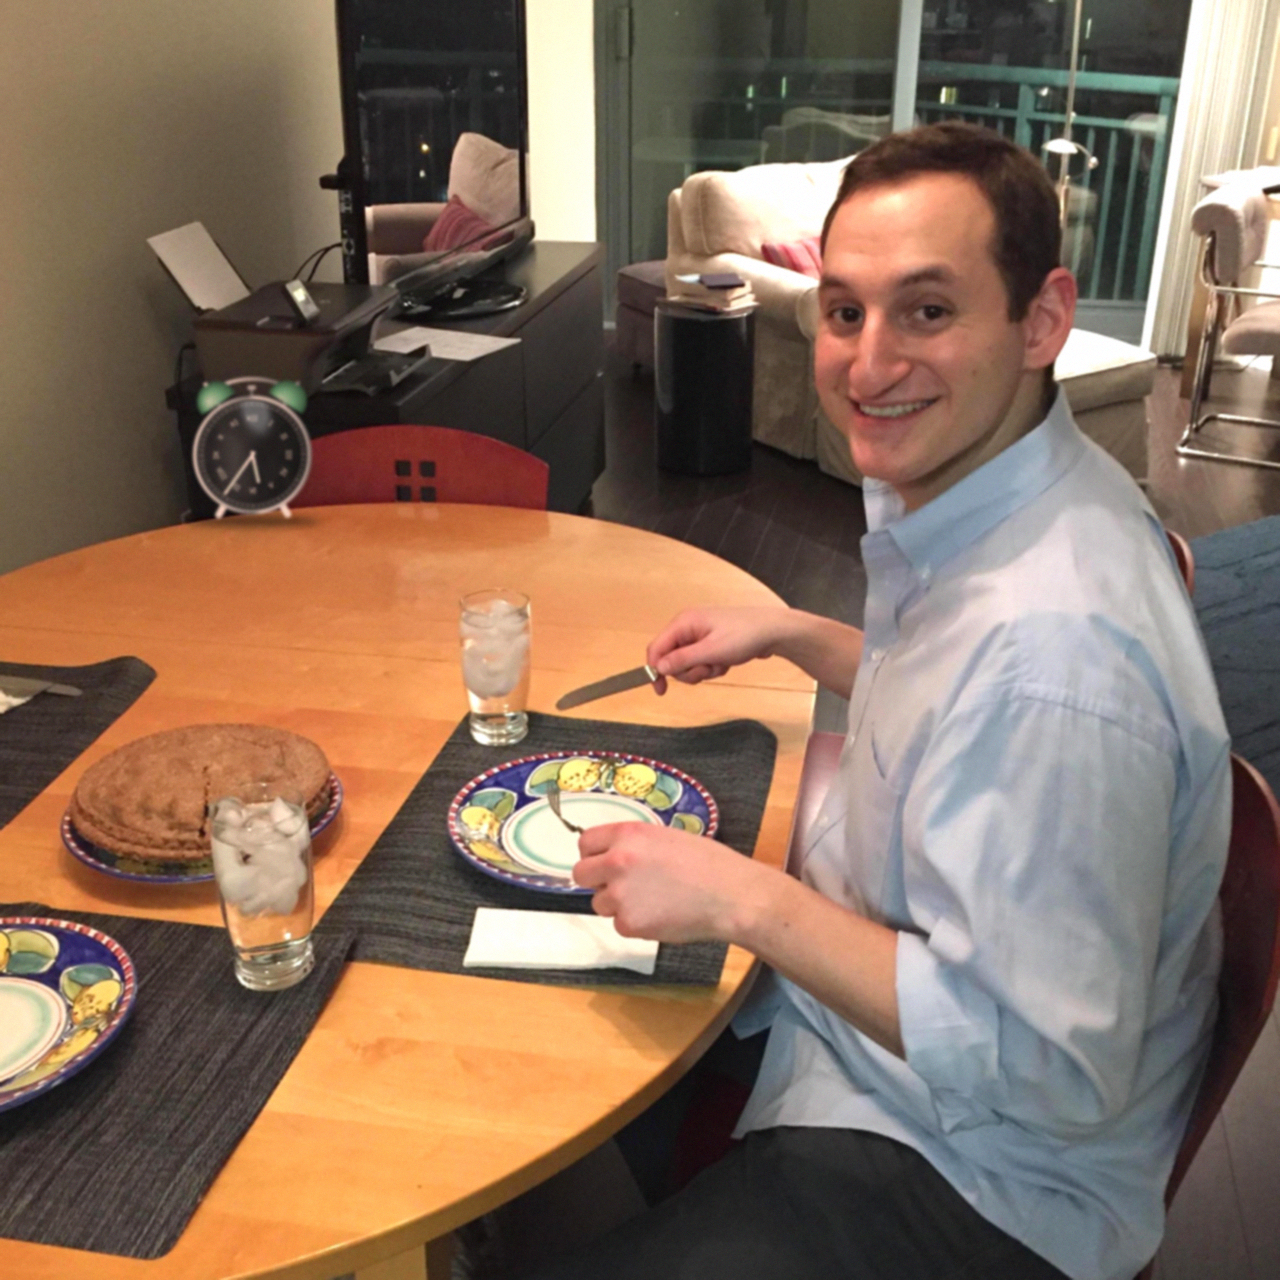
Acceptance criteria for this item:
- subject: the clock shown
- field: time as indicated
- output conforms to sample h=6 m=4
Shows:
h=5 m=36
